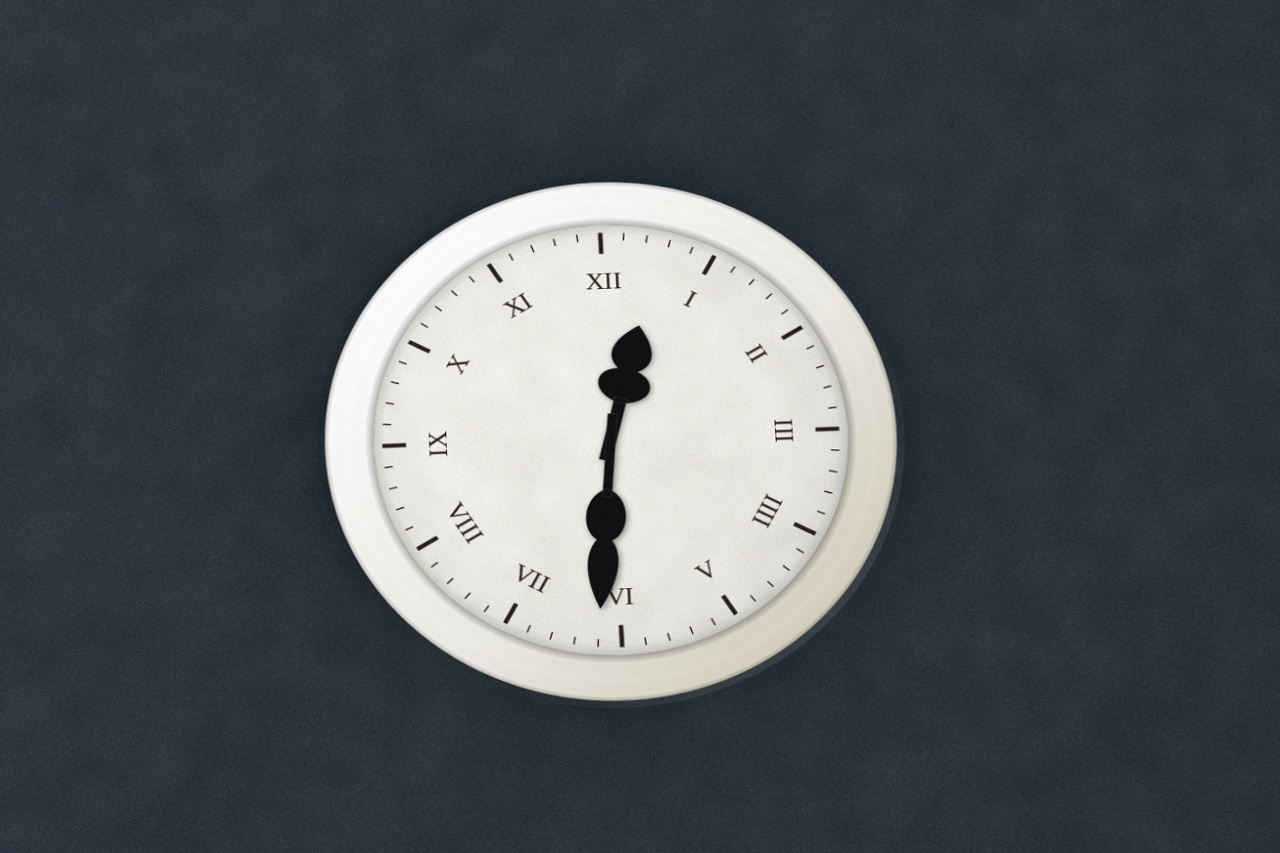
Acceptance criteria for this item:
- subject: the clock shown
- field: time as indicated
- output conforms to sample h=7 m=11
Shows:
h=12 m=31
